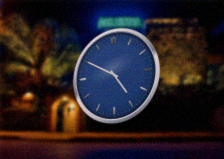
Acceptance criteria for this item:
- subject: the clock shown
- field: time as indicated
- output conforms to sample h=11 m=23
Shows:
h=4 m=50
